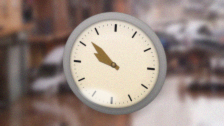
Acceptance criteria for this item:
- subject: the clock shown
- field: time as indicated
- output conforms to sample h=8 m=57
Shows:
h=9 m=52
